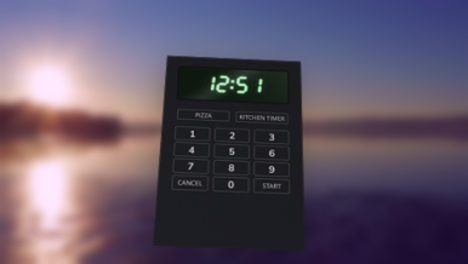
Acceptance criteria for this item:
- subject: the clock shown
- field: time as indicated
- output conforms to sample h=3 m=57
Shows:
h=12 m=51
